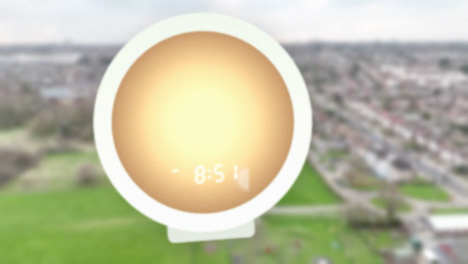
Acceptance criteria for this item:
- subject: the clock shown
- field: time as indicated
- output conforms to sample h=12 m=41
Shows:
h=8 m=51
